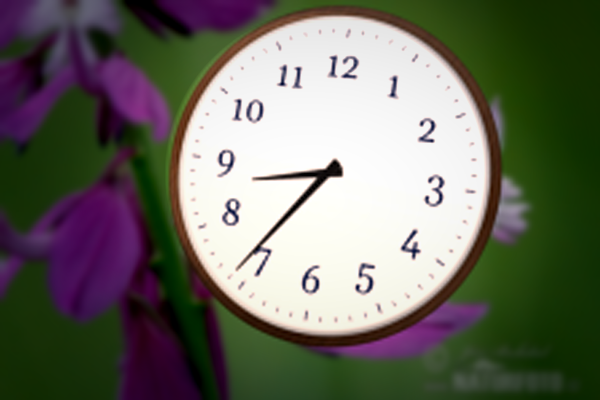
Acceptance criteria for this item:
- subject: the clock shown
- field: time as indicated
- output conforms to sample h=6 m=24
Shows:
h=8 m=36
